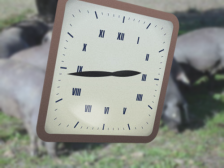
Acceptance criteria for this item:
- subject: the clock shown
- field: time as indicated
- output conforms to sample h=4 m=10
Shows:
h=2 m=44
